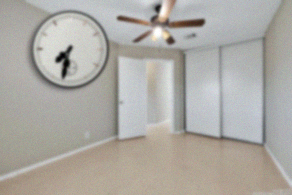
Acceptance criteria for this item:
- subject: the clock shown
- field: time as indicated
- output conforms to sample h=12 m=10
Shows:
h=7 m=32
